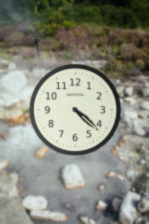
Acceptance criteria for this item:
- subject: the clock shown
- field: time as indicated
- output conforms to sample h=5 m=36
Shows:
h=4 m=22
